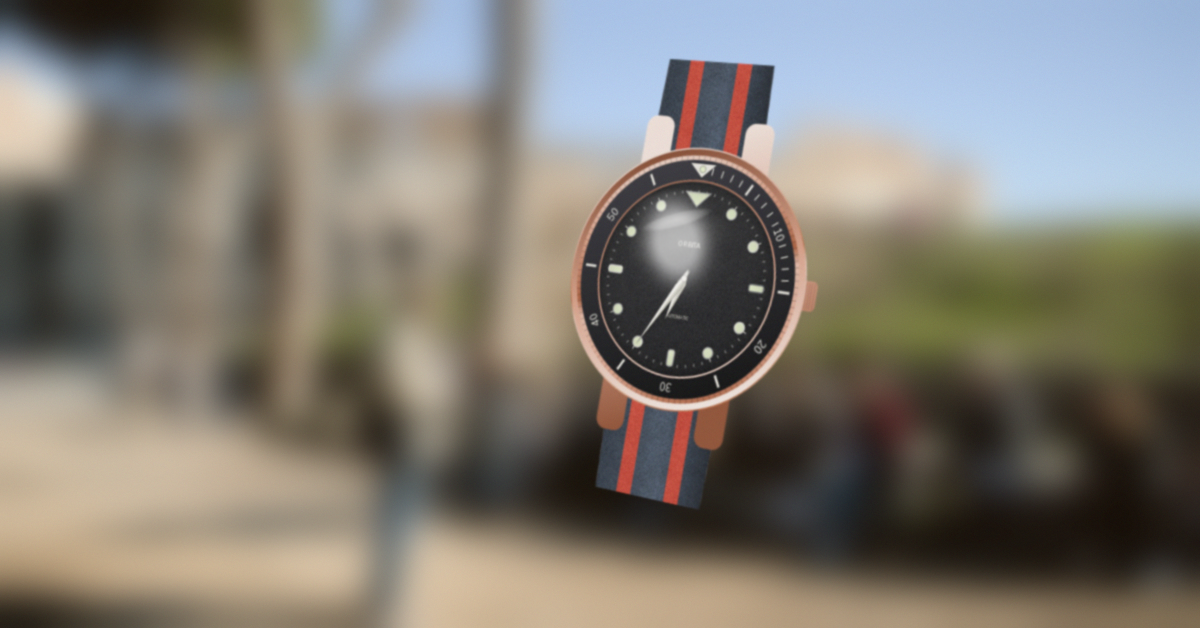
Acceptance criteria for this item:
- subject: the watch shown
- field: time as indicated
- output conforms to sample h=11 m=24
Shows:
h=6 m=35
